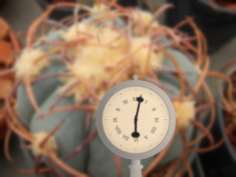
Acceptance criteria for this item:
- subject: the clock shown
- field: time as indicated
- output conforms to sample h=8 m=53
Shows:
h=6 m=2
